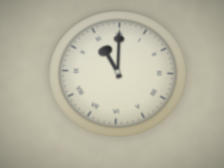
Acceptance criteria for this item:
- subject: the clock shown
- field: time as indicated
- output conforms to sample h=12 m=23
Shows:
h=11 m=0
